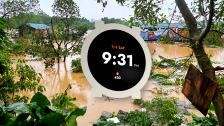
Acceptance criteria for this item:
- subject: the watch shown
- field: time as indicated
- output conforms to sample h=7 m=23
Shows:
h=9 m=31
